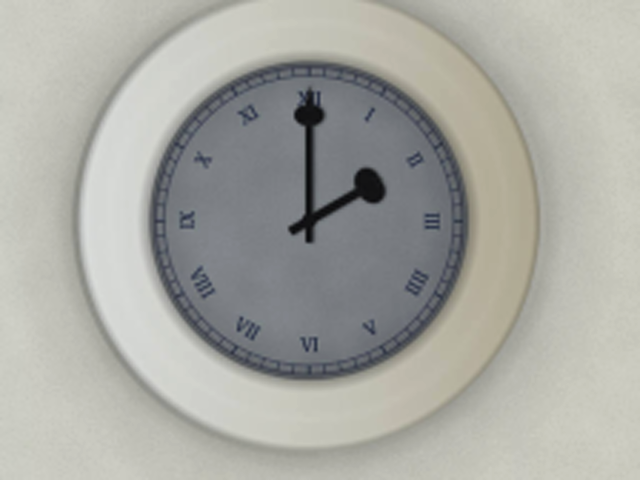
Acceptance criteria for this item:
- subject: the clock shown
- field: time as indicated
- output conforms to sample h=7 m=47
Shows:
h=2 m=0
